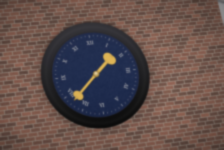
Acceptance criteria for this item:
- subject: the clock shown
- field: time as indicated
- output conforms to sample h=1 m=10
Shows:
h=1 m=38
